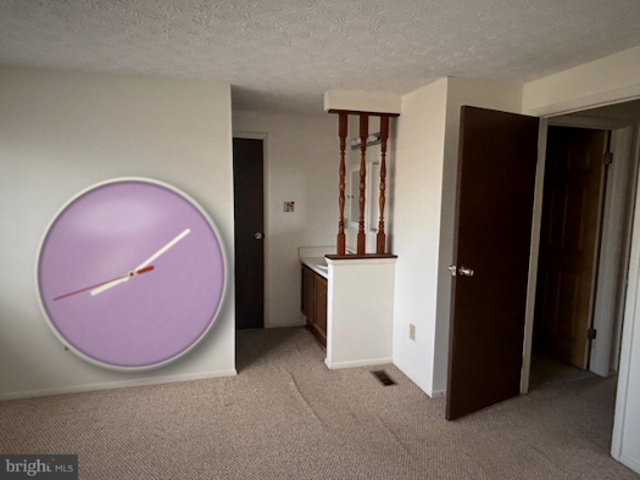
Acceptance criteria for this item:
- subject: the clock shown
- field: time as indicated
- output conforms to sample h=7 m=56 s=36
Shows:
h=8 m=8 s=42
